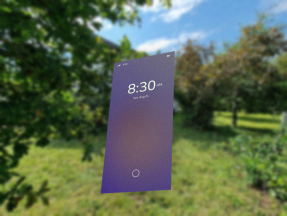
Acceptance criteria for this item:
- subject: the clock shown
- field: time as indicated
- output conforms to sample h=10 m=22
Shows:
h=8 m=30
